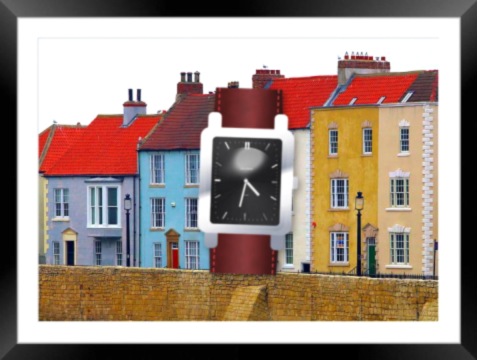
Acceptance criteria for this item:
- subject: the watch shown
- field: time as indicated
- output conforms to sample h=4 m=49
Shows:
h=4 m=32
